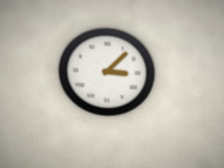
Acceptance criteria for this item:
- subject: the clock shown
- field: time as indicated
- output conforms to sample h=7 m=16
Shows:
h=3 m=7
